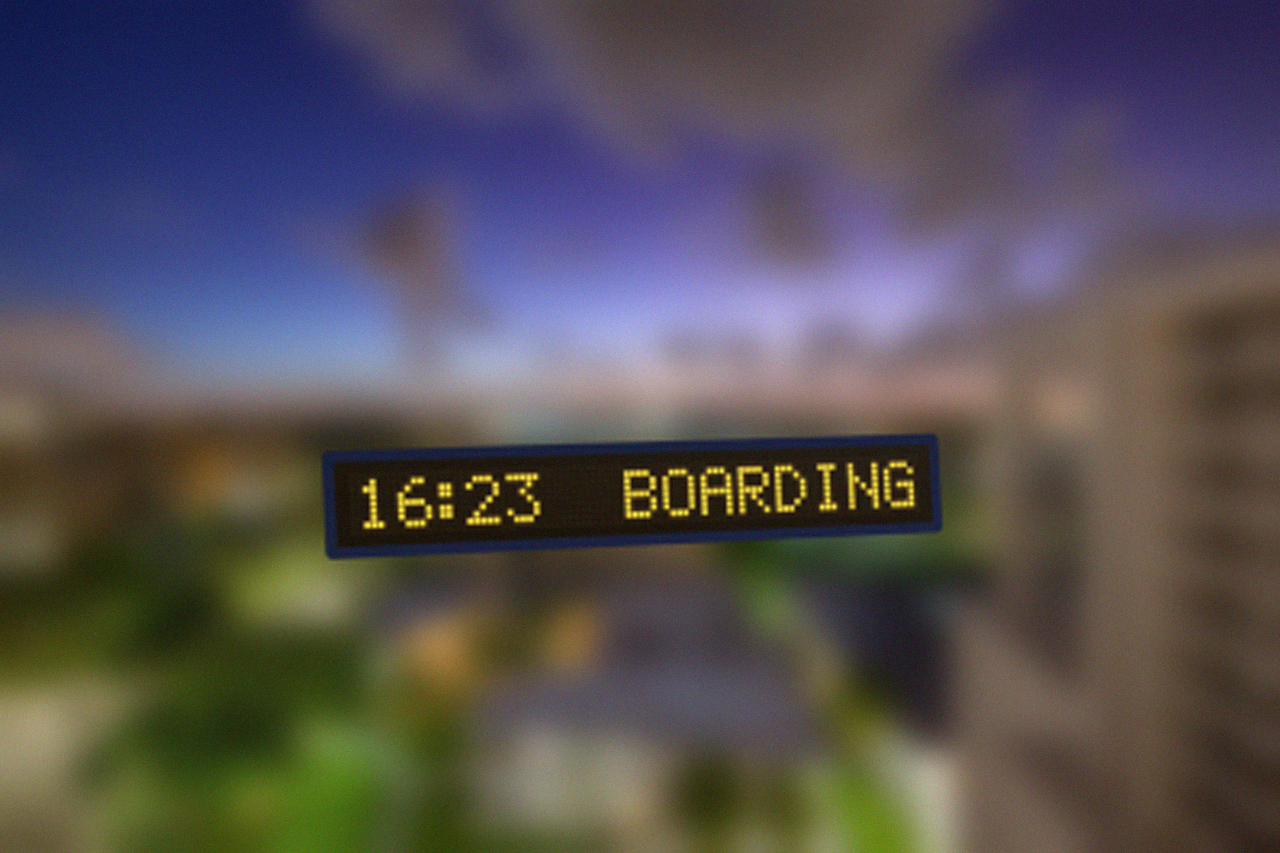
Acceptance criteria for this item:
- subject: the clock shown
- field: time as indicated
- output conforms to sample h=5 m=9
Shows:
h=16 m=23
